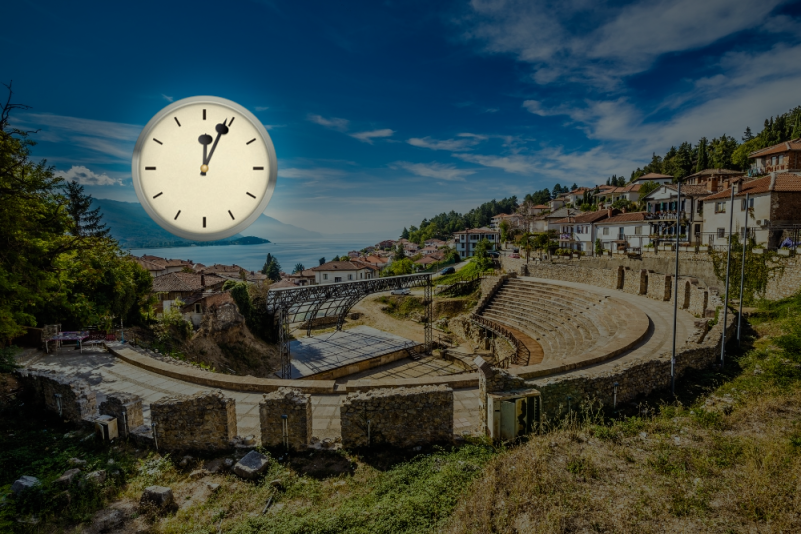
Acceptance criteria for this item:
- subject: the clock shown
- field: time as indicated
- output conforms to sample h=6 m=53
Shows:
h=12 m=4
